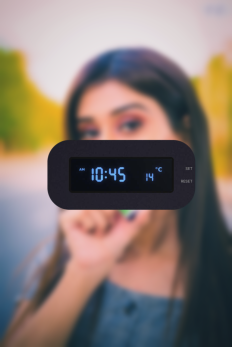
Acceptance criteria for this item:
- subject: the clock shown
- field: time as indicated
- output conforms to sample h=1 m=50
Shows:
h=10 m=45
